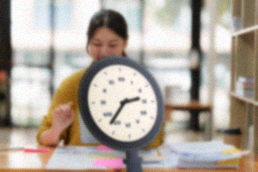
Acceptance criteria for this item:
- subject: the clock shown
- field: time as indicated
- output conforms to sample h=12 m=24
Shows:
h=2 m=37
